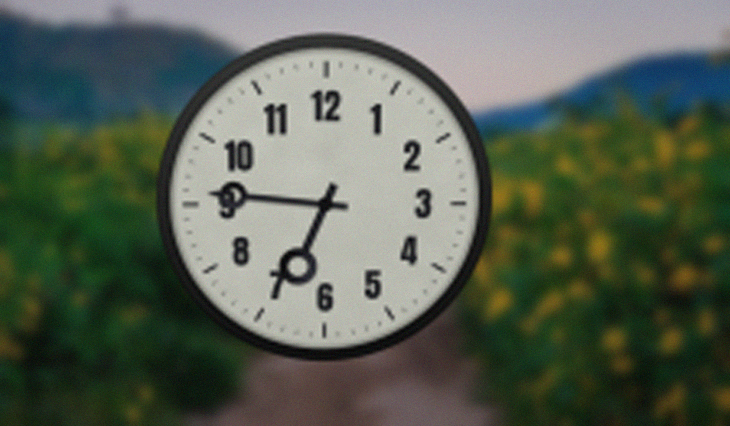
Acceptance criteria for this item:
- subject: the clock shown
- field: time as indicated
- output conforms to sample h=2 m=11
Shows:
h=6 m=46
